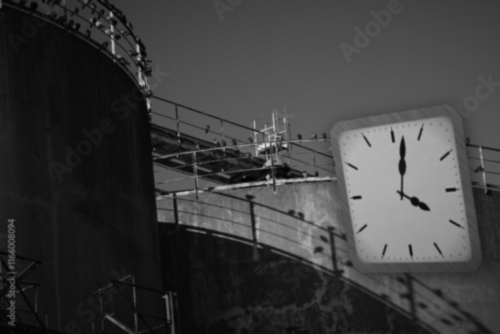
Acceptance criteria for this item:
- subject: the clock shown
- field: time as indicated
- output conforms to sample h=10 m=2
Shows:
h=4 m=2
